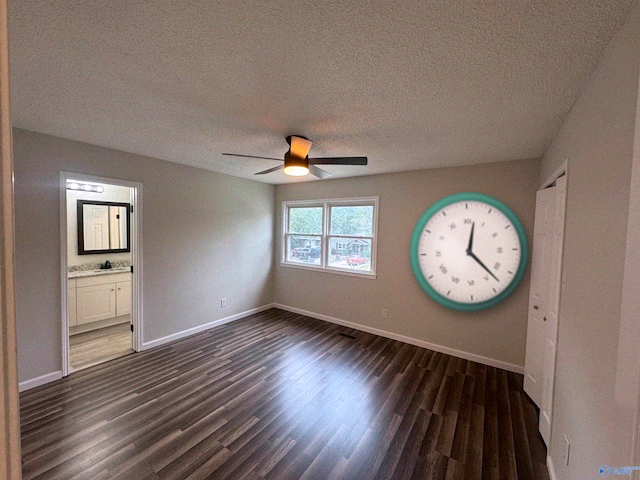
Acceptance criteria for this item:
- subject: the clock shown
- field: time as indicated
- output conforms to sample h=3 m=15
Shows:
h=12 m=23
